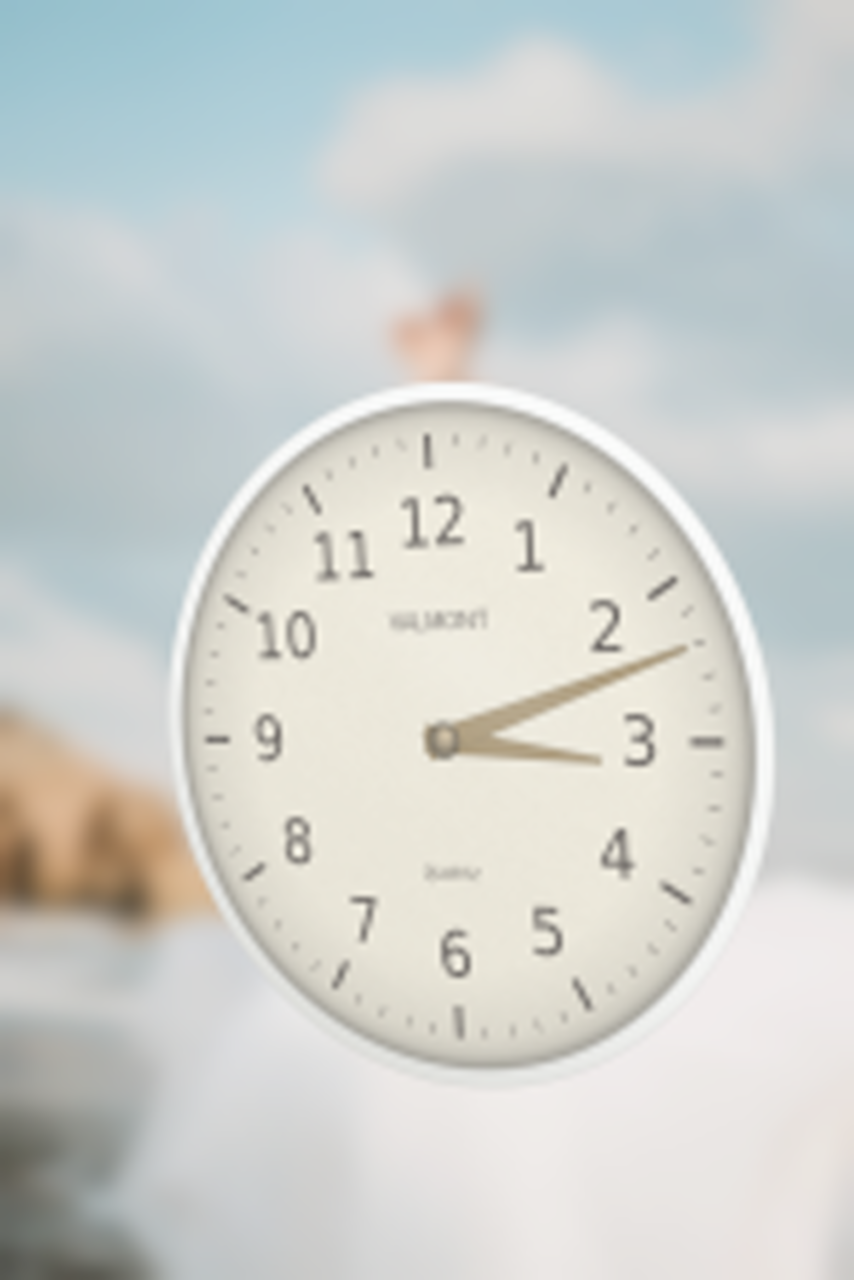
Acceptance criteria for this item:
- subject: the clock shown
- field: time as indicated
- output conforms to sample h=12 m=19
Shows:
h=3 m=12
